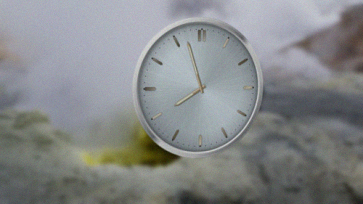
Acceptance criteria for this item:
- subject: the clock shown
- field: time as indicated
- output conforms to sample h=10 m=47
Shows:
h=7 m=57
